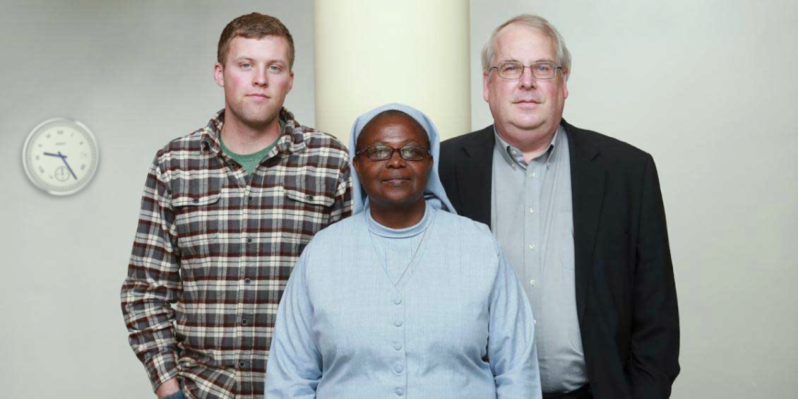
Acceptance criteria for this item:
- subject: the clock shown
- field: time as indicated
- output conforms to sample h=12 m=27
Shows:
h=9 m=25
